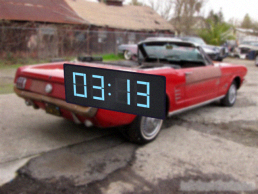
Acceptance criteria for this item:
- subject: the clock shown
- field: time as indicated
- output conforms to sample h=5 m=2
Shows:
h=3 m=13
